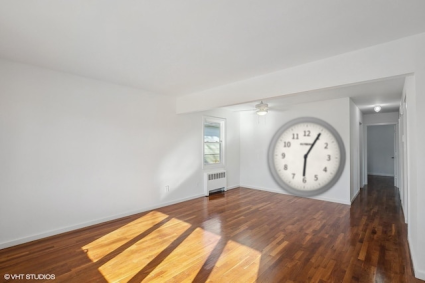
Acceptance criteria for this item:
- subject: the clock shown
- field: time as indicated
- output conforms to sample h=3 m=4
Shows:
h=6 m=5
